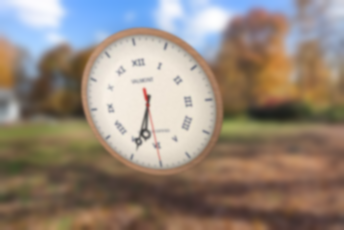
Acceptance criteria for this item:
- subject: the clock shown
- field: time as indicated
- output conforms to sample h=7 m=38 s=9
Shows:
h=6 m=34 s=30
